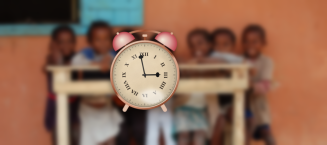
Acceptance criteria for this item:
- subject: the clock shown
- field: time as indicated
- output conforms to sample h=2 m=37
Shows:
h=2 m=58
